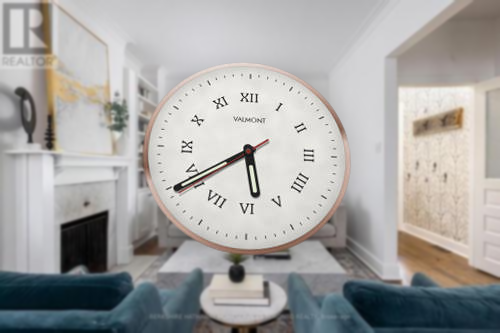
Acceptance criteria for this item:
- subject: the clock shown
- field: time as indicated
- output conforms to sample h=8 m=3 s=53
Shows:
h=5 m=39 s=39
